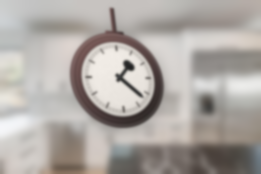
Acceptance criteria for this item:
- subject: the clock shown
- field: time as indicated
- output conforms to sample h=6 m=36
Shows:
h=1 m=22
